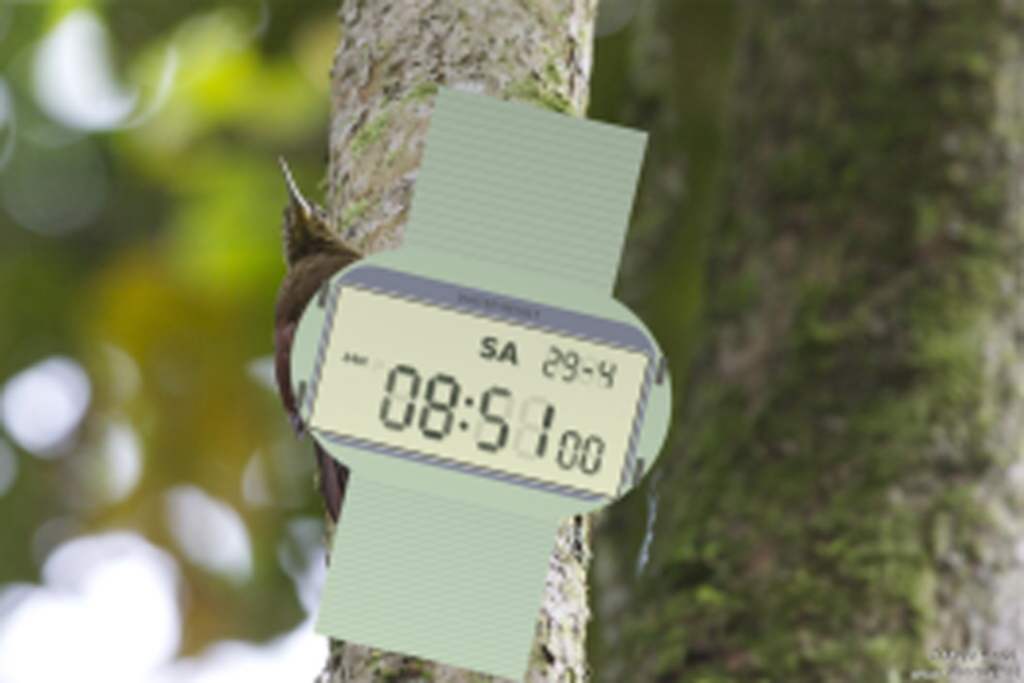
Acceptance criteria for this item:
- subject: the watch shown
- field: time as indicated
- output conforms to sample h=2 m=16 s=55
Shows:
h=8 m=51 s=0
